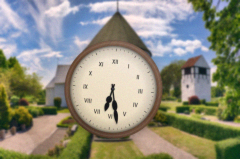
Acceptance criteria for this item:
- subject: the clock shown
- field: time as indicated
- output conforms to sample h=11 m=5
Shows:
h=6 m=28
